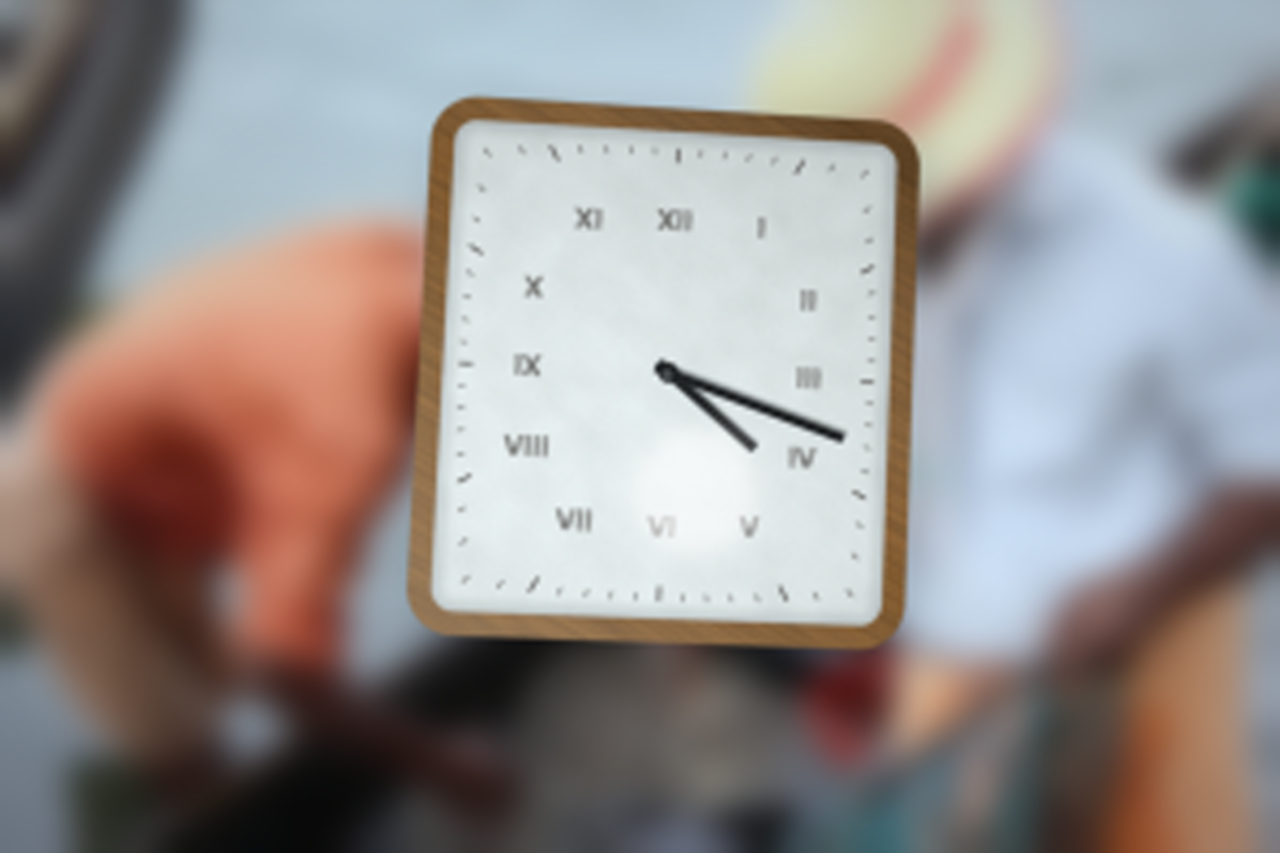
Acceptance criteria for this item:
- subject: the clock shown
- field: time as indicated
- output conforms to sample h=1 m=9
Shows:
h=4 m=18
